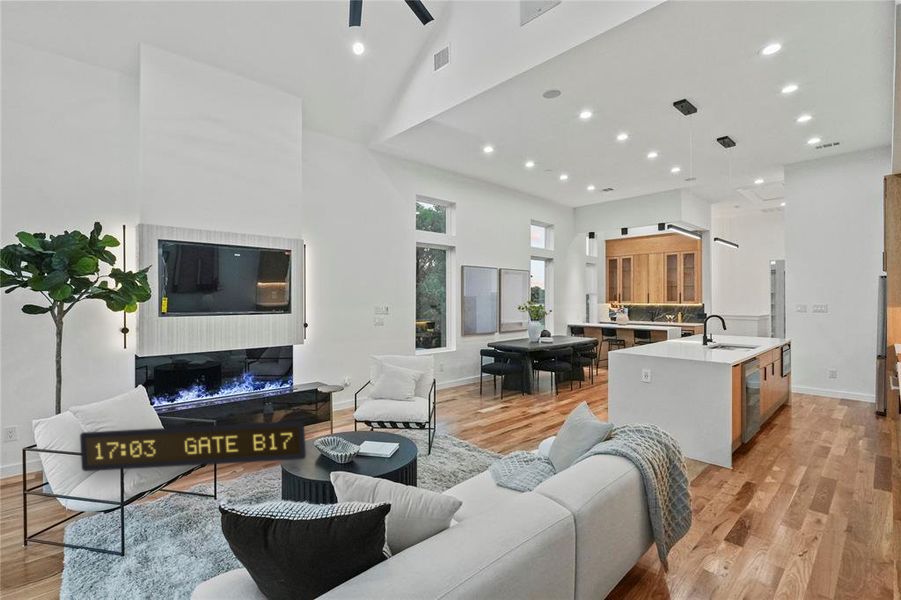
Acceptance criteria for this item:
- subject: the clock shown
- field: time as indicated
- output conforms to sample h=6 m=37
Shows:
h=17 m=3
